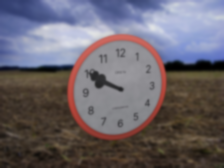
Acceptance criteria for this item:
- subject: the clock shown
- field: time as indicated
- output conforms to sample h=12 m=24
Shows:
h=9 m=50
